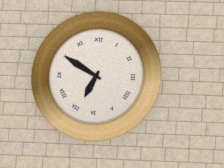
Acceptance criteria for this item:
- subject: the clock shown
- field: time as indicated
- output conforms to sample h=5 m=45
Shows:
h=6 m=50
